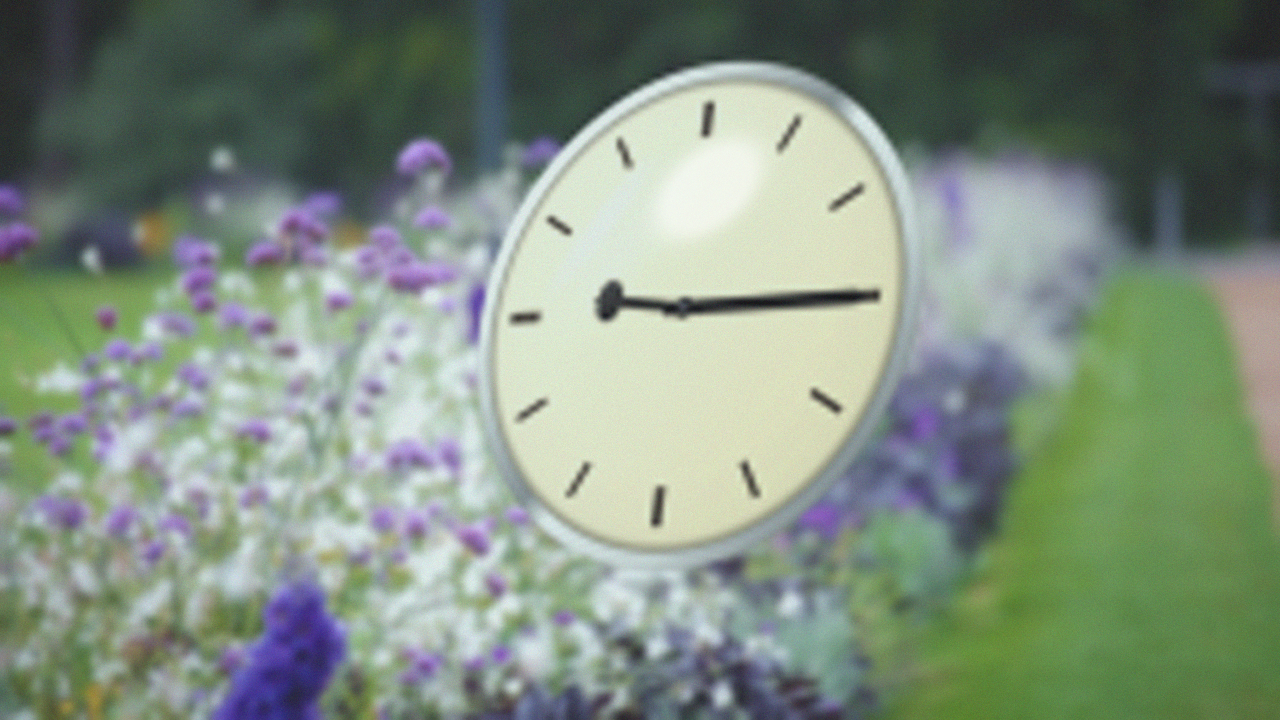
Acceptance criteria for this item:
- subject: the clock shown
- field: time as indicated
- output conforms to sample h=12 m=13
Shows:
h=9 m=15
